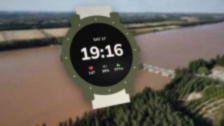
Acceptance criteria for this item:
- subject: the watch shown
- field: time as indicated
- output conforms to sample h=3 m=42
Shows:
h=19 m=16
